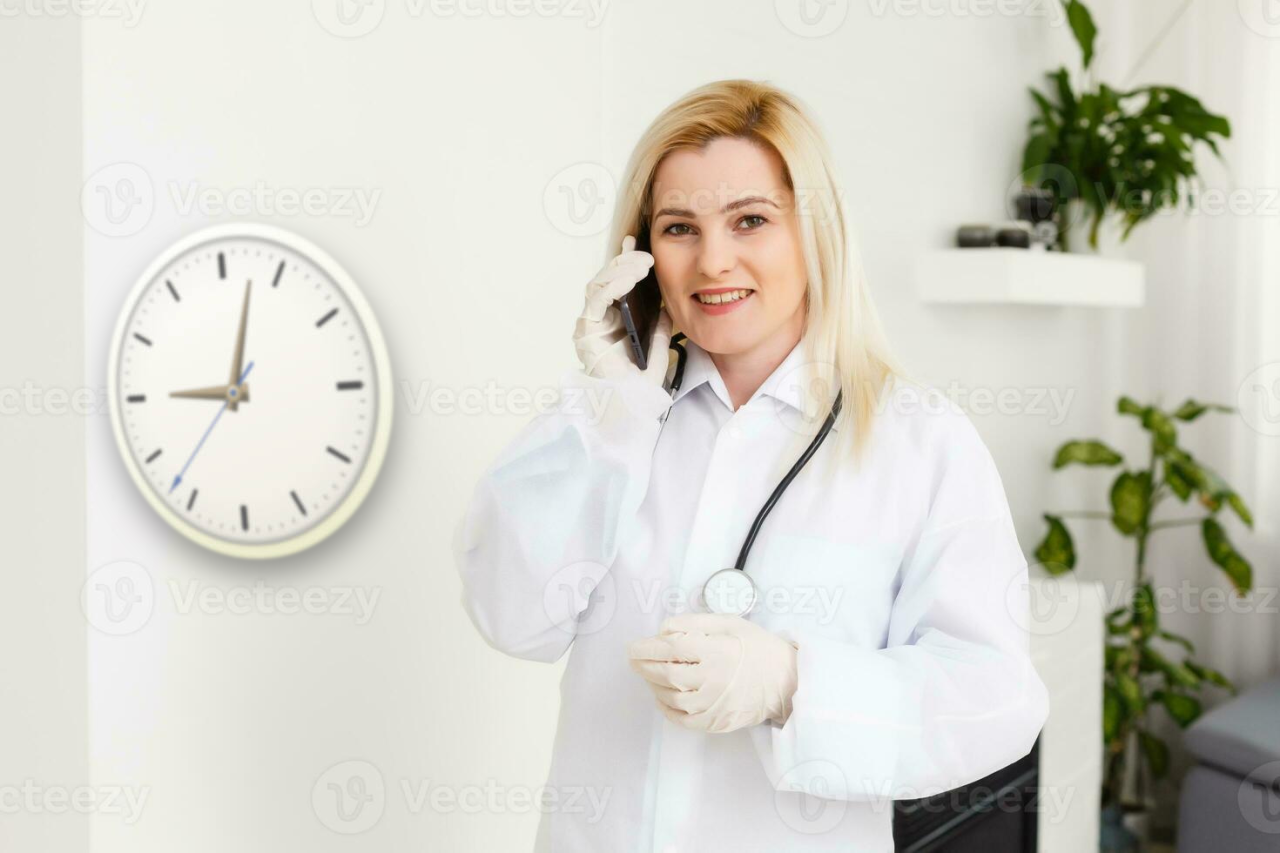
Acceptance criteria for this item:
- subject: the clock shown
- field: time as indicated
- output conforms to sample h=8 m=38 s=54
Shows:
h=9 m=2 s=37
